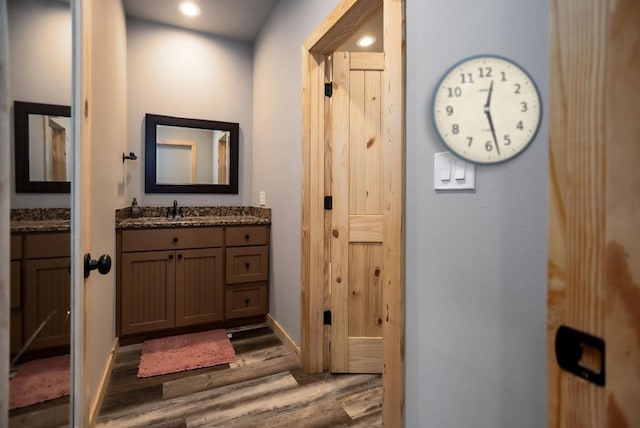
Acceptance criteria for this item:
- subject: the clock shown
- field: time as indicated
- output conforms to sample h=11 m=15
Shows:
h=12 m=28
